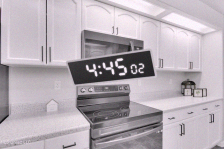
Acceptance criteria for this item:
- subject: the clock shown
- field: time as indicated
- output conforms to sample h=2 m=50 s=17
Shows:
h=4 m=45 s=2
